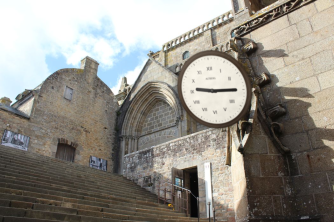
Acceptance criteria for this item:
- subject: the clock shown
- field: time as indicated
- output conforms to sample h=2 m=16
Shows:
h=9 m=15
